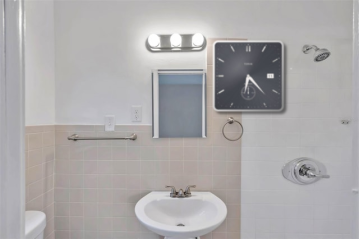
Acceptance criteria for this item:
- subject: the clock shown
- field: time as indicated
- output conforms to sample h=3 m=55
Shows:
h=6 m=23
